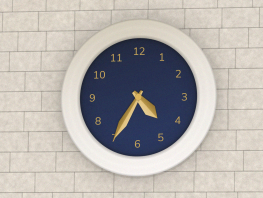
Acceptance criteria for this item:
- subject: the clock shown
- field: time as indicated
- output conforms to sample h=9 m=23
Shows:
h=4 m=35
